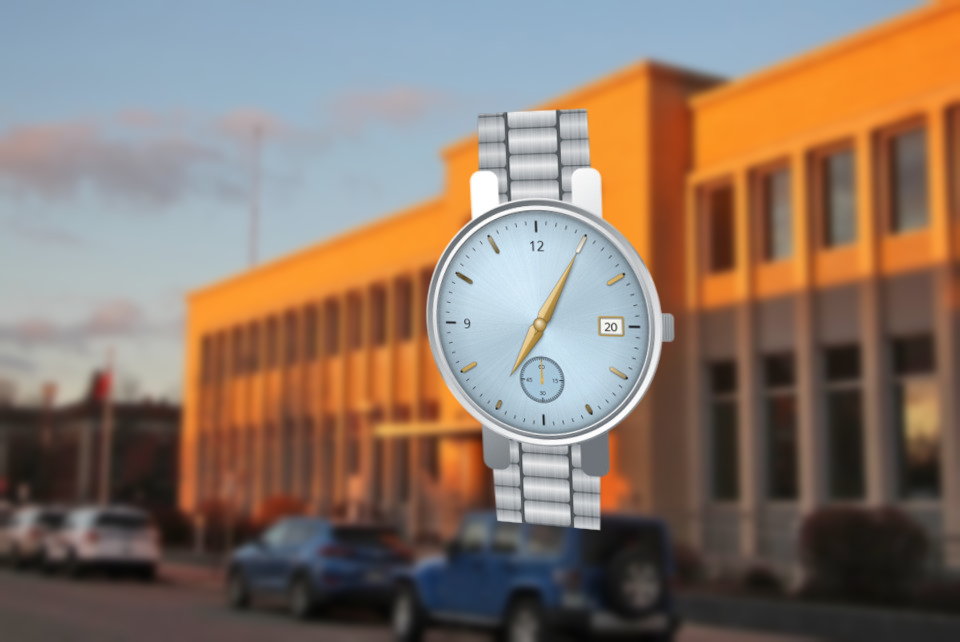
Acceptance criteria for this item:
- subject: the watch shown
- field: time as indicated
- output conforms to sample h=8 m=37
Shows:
h=7 m=5
